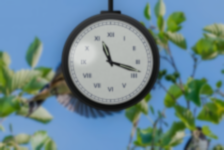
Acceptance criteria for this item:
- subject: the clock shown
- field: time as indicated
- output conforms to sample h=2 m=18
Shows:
h=11 m=18
